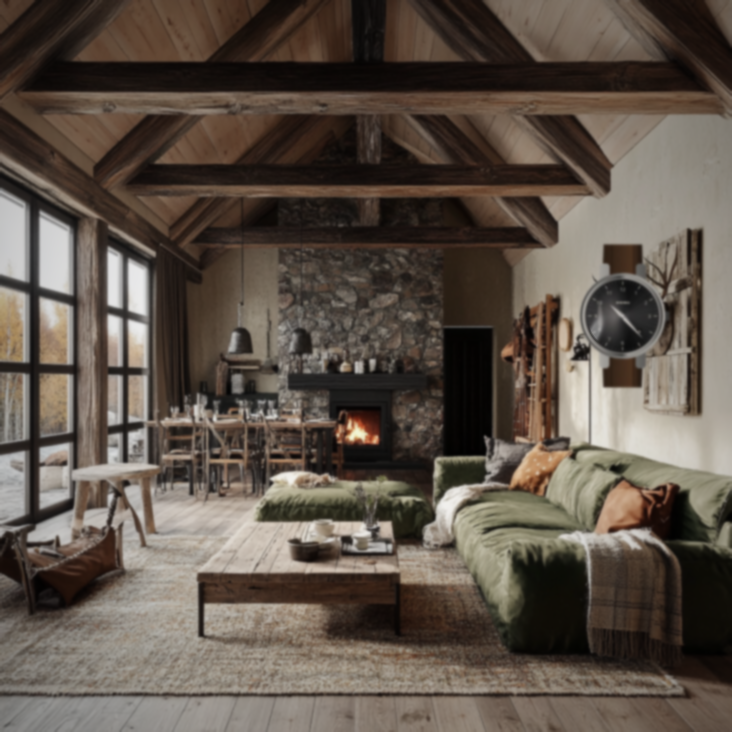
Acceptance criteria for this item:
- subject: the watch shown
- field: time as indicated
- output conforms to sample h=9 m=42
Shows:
h=10 m=23
